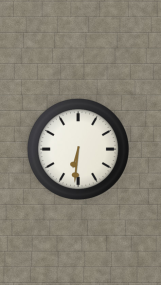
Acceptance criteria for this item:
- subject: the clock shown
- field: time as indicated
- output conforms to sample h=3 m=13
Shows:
h=6 m=31
